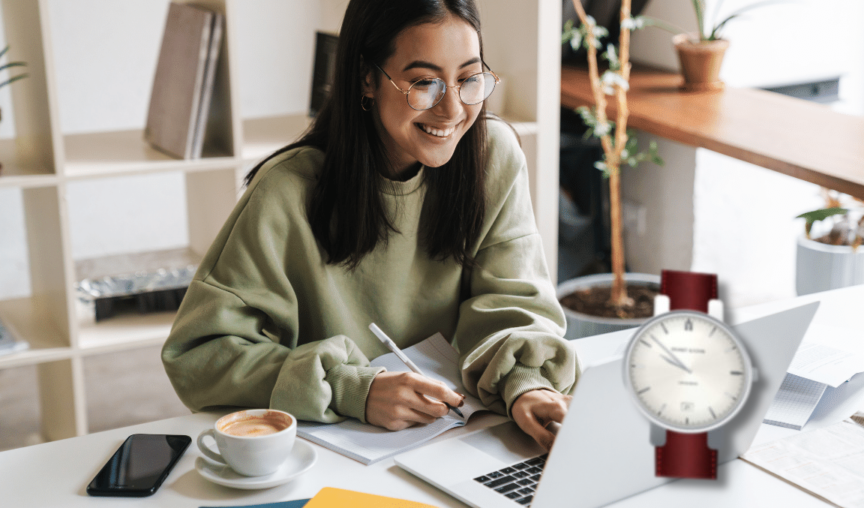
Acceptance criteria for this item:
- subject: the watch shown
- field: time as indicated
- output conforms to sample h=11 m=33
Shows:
h=9 m=52
